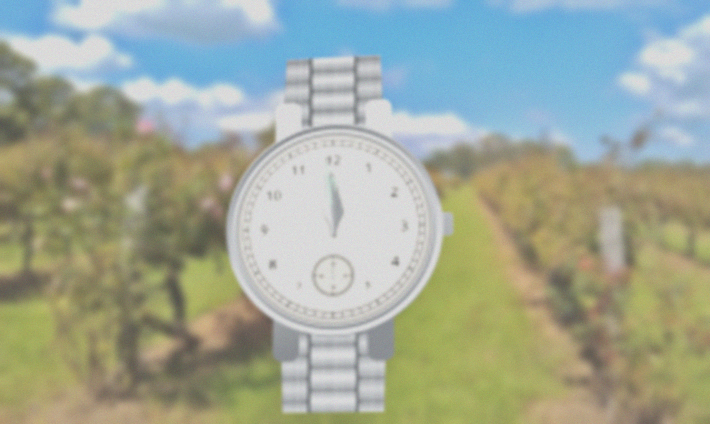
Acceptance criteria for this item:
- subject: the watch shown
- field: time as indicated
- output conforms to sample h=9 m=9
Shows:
h=11 m=59
